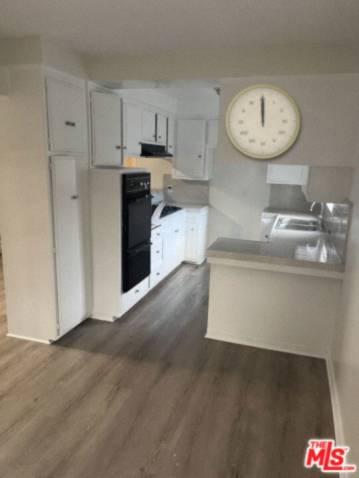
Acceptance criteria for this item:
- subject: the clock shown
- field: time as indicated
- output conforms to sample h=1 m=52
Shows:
h=12 m=0
